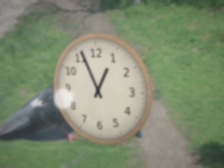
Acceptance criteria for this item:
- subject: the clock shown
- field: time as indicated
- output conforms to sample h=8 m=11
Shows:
h=12 m=56
